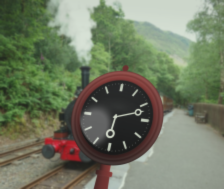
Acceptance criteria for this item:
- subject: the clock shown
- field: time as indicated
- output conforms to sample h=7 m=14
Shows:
h=6 m=12
